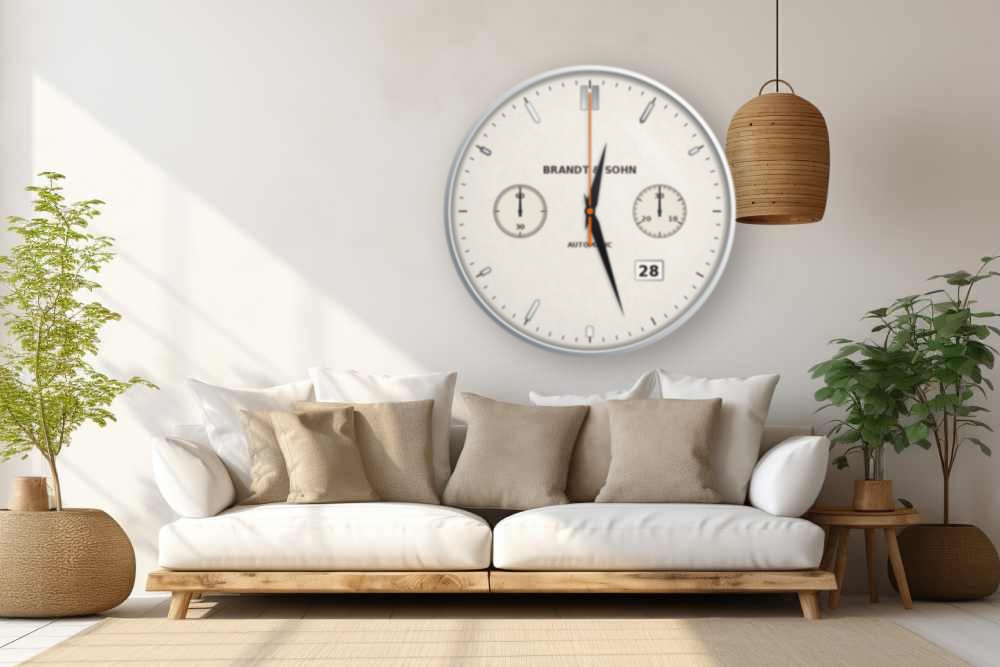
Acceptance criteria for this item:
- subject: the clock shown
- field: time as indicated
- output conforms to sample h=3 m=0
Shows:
h=12 m=27
